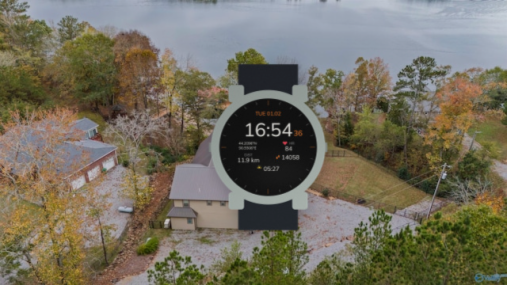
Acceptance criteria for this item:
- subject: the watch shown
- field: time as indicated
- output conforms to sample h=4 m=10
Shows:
h=16 m=54
